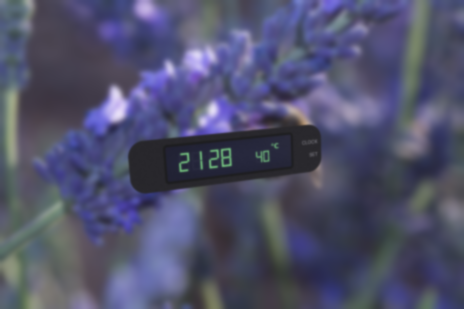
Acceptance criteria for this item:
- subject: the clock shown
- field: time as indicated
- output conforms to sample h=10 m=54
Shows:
h=21 m=28
